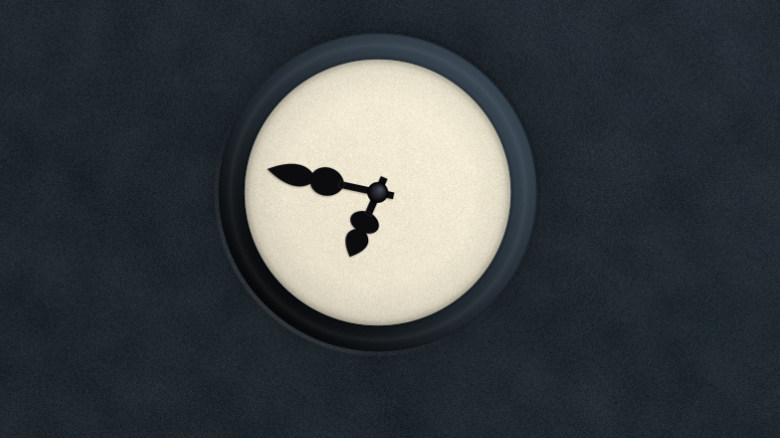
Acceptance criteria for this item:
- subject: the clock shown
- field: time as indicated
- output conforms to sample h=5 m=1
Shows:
h=6 m=47
